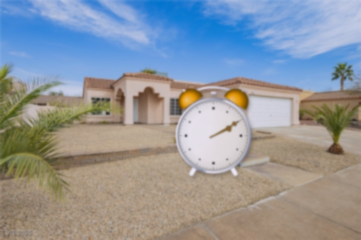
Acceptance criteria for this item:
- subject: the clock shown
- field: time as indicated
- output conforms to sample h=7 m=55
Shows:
h=2 m=10
